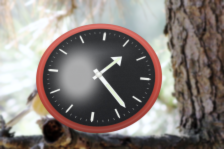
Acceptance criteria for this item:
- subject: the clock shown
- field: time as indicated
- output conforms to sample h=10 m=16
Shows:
h=1 m=23
